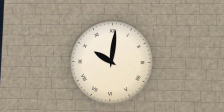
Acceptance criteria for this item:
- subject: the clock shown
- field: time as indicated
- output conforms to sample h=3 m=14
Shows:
h=10 m=1
